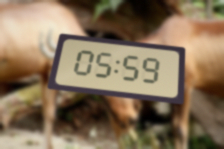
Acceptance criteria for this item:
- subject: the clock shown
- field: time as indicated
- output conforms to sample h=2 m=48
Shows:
h=5 m=59
